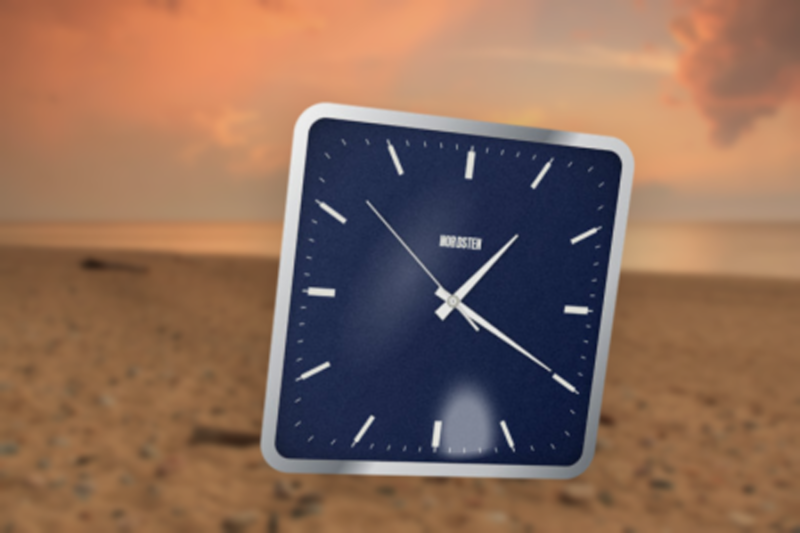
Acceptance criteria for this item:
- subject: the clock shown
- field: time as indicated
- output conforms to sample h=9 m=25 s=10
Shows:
h=1 m=19 s=52
